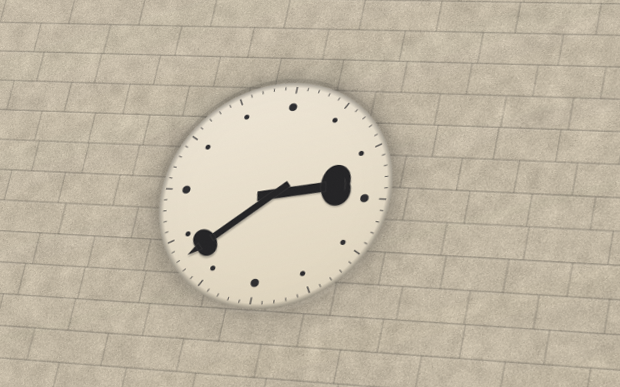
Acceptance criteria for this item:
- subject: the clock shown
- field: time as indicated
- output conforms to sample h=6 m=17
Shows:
h=2 m=38
